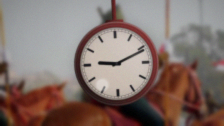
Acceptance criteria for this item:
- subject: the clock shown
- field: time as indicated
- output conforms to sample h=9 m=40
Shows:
h=9 m=11
